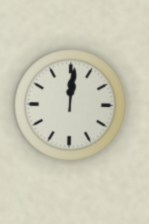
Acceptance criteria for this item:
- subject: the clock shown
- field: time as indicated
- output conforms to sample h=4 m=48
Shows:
h=12 m=1
